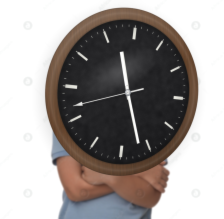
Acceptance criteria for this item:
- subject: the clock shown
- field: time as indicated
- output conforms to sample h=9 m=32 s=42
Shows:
h=11 m=26 s=42
